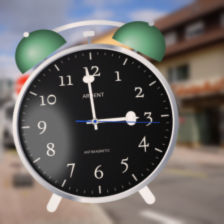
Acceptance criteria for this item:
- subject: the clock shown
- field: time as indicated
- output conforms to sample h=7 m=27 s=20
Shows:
h=2 m=59 s=16
